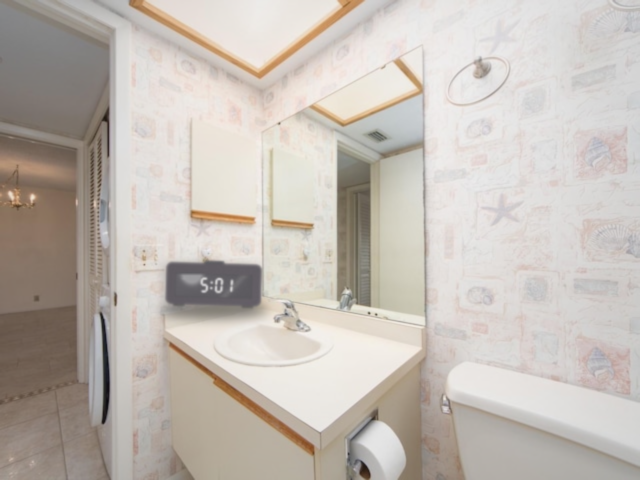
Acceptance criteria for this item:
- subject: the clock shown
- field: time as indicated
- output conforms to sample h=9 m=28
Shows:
h=5 m=1
